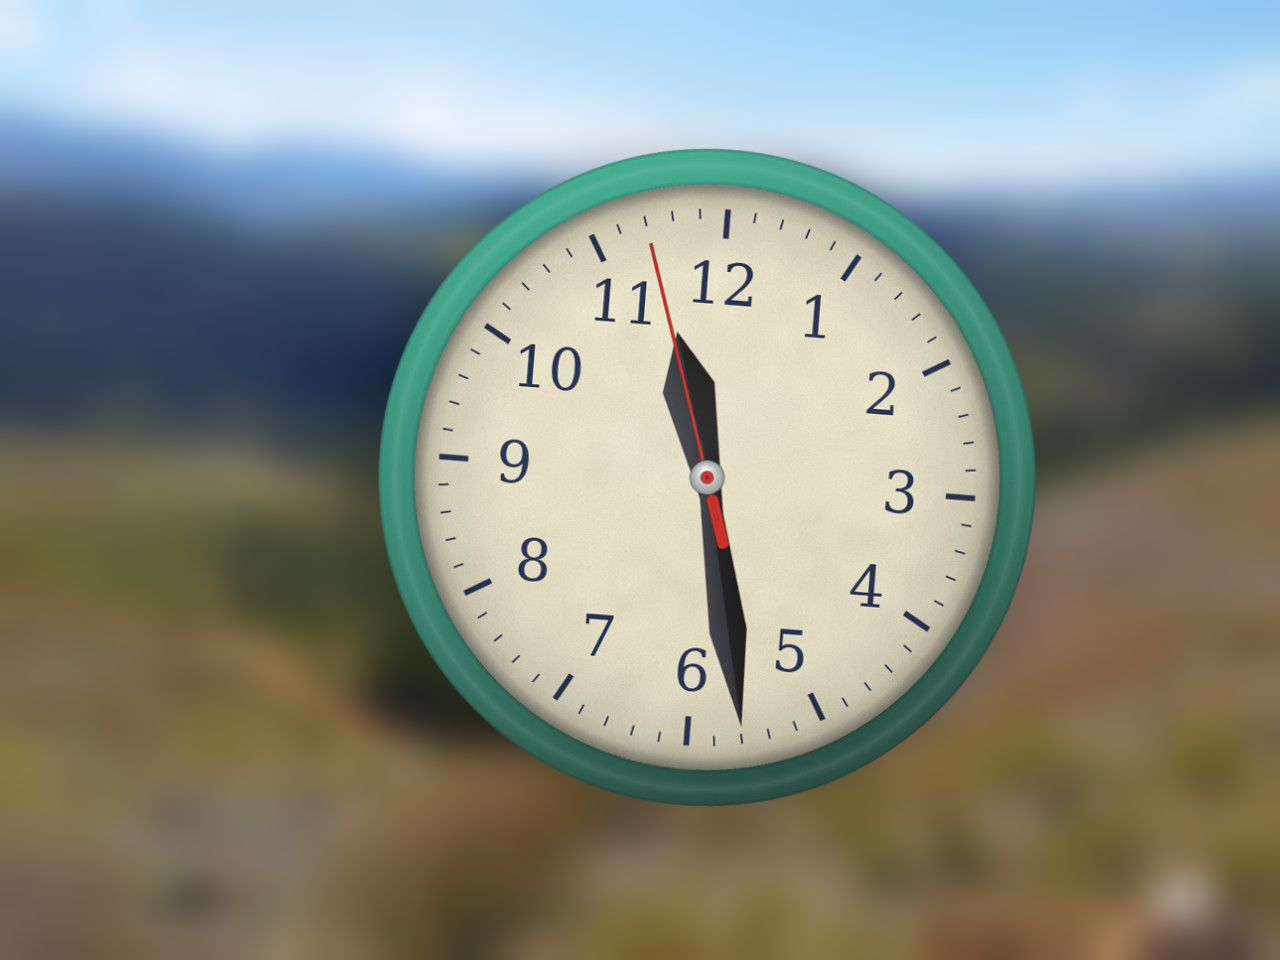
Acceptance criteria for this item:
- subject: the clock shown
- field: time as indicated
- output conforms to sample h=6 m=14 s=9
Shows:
h=11 m=27 s=57
